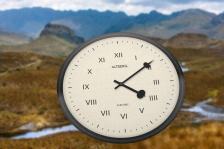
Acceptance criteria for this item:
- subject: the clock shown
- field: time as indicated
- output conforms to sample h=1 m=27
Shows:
h=4 m=9
